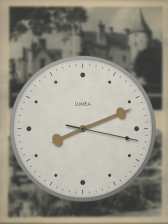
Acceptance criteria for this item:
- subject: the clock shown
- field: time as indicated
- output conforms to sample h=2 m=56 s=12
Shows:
h=8 m=11 s=17
